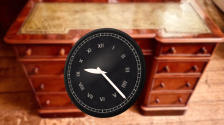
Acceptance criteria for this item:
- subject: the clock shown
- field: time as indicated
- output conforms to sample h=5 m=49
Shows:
h=9 m=23
